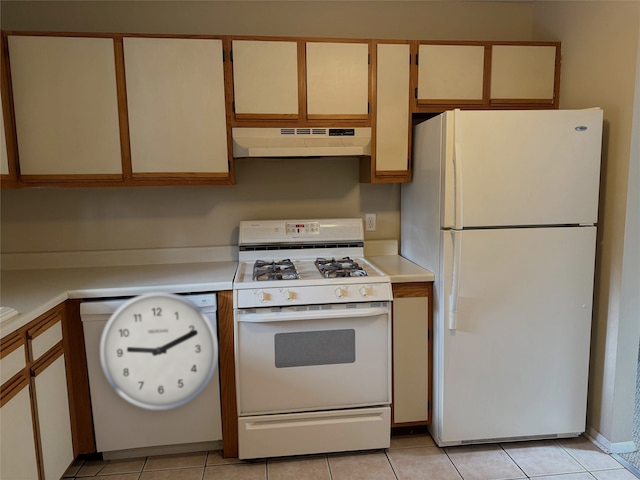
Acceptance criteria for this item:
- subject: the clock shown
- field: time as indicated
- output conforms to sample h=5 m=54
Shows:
h=9 m=11
